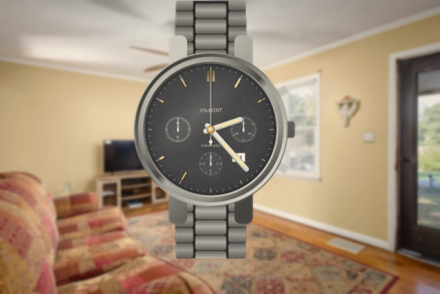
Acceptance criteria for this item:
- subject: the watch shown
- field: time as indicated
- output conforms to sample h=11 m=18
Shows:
h=2 m=23
